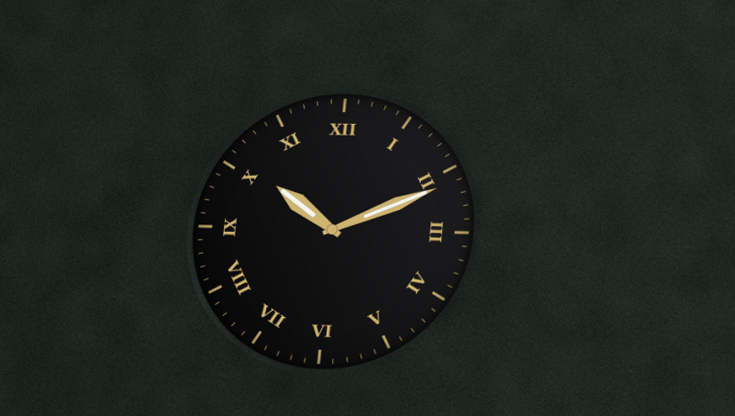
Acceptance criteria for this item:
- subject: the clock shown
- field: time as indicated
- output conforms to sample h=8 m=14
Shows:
h=10 m=11
